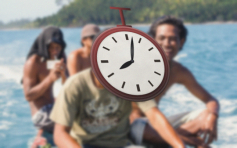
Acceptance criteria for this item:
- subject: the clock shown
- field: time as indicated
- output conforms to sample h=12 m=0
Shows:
h=8 m=2
